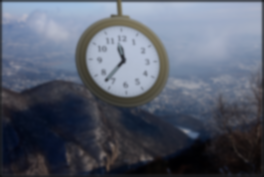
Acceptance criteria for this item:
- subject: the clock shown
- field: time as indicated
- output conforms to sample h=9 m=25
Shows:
h=11 m=37
